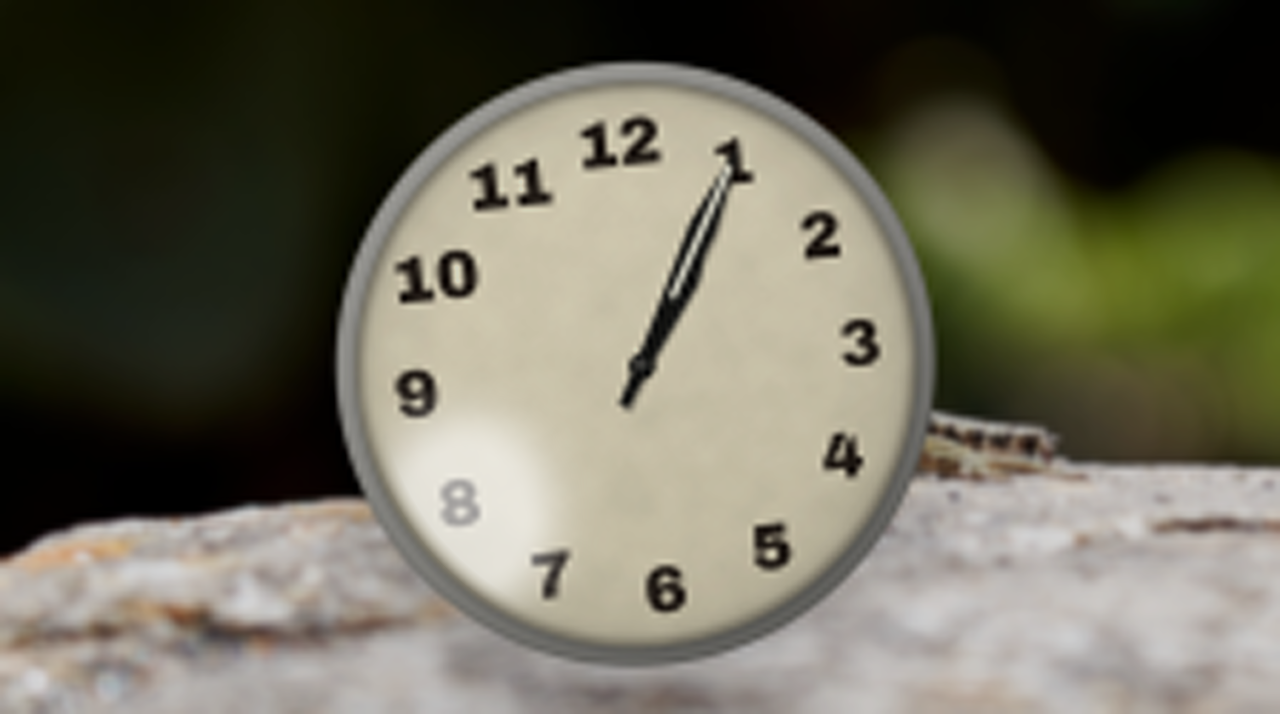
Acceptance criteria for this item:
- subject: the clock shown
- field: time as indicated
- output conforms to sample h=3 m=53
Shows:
h=1 m=5
